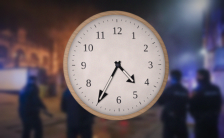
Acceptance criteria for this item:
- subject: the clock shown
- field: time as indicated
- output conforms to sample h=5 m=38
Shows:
h=4 m=35
